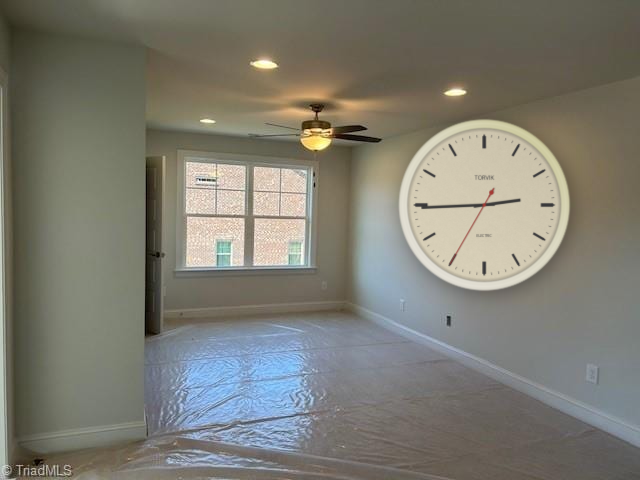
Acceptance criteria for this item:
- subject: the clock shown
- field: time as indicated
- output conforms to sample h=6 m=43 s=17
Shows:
h=2 m=44 s=35
